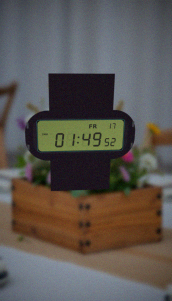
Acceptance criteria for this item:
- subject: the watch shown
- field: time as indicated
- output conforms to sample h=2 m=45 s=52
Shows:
h=1 m=49 s=52
